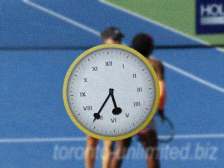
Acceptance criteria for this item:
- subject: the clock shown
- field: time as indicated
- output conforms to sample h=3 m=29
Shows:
h=5 m=36
